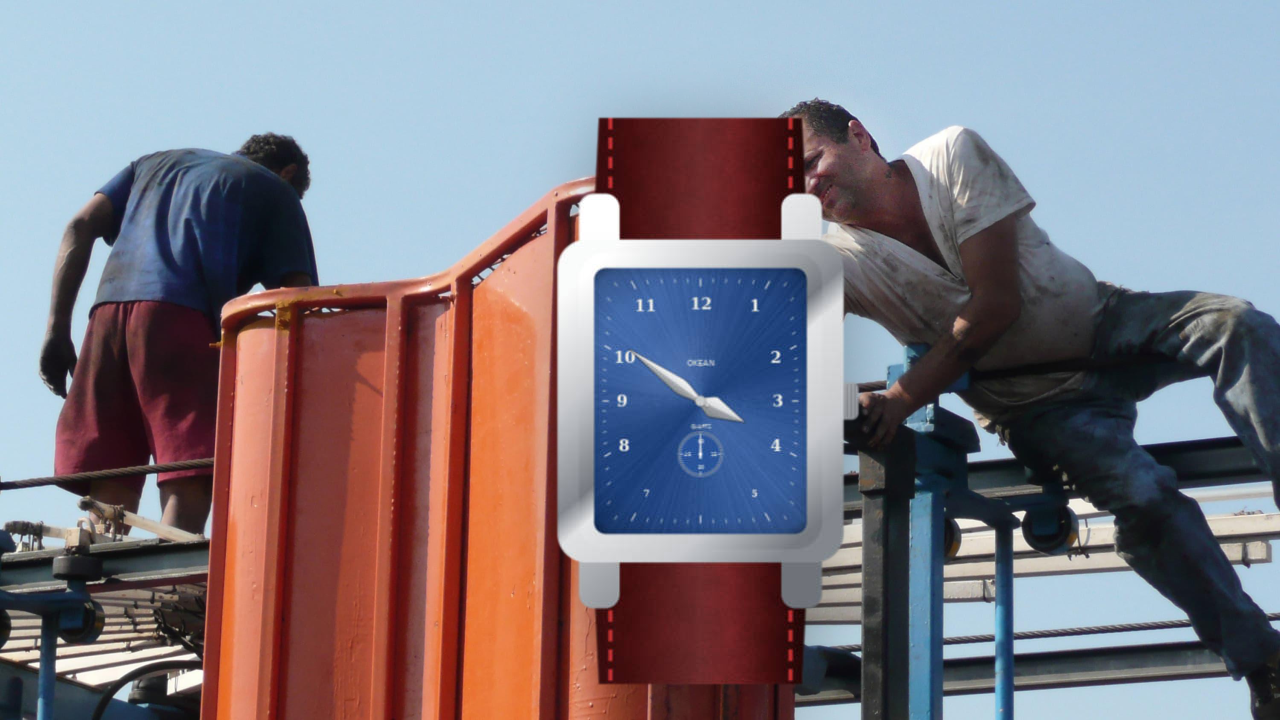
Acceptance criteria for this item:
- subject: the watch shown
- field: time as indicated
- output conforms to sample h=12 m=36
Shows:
h=3 m=51
